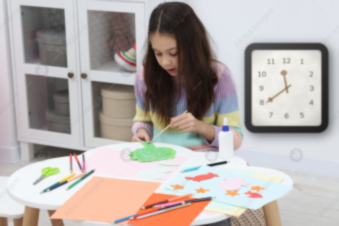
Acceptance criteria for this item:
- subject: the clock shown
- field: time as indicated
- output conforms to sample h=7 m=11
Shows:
h=11 m=39
